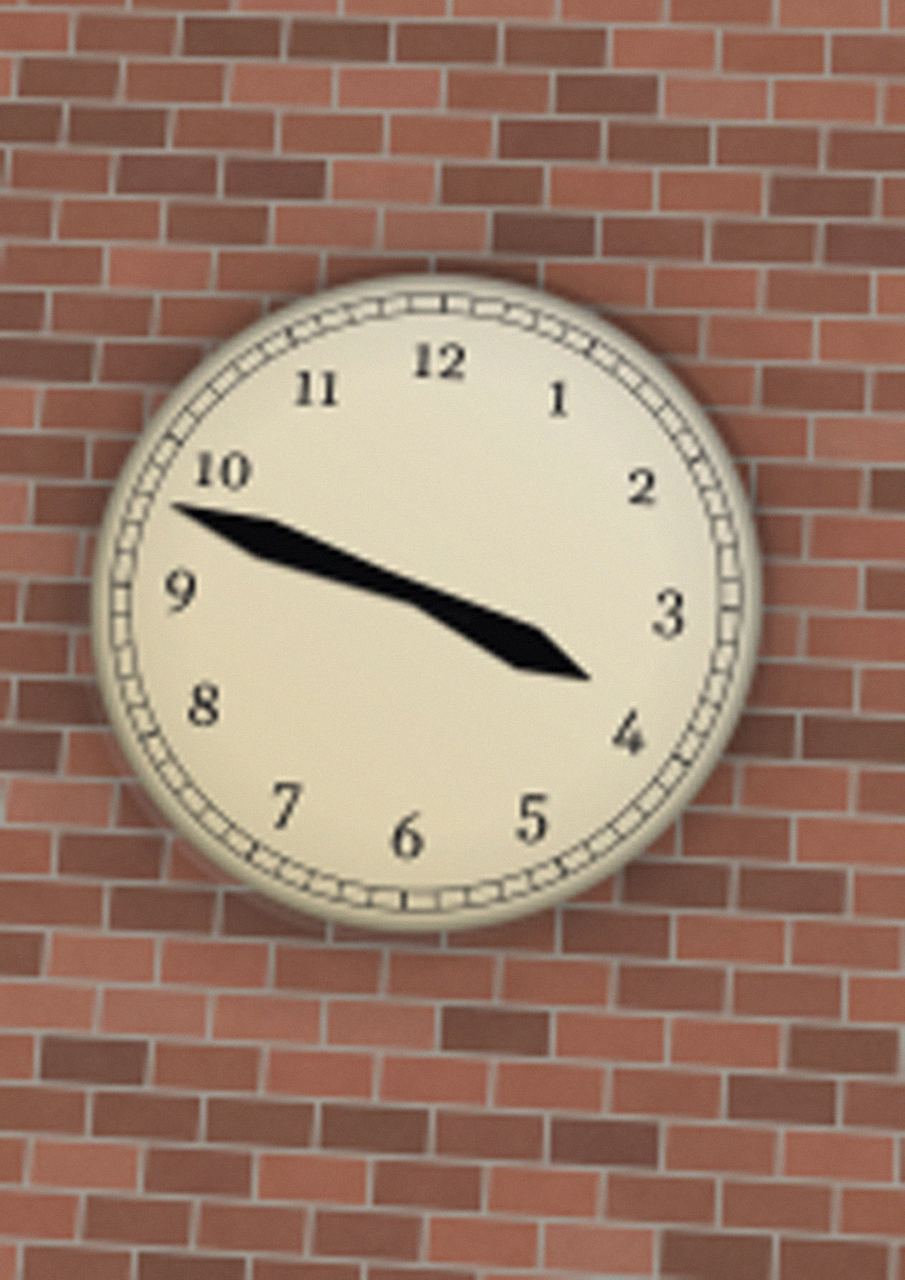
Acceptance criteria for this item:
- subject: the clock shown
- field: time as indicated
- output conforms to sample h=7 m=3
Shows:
h=3 m=48
